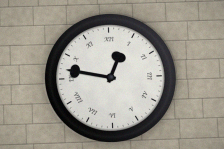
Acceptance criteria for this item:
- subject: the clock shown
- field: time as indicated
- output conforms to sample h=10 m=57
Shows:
h=12 m=47
